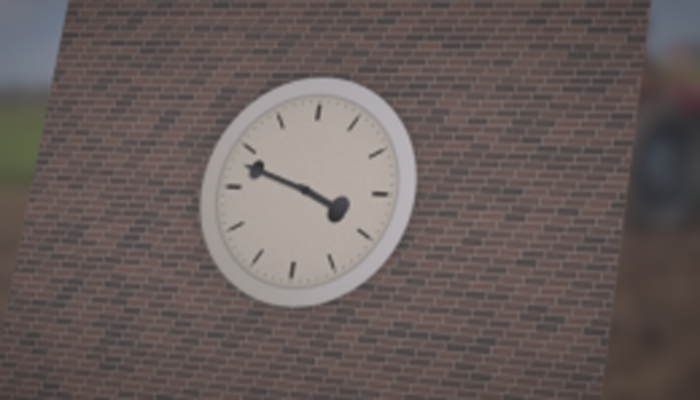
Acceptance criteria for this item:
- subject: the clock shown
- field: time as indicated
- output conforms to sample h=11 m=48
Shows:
h=3 m=48
